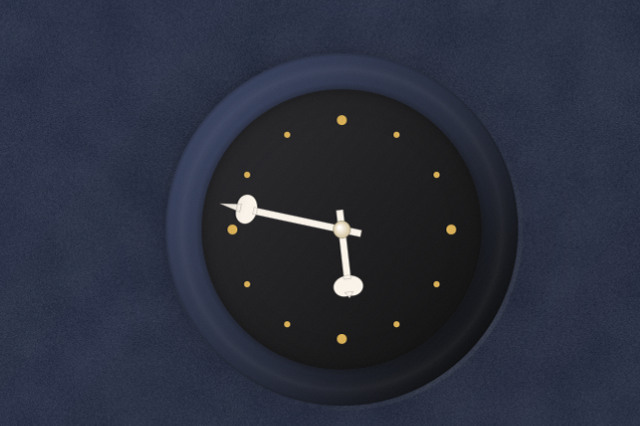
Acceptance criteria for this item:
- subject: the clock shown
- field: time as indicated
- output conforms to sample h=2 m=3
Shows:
h=5 m=47
